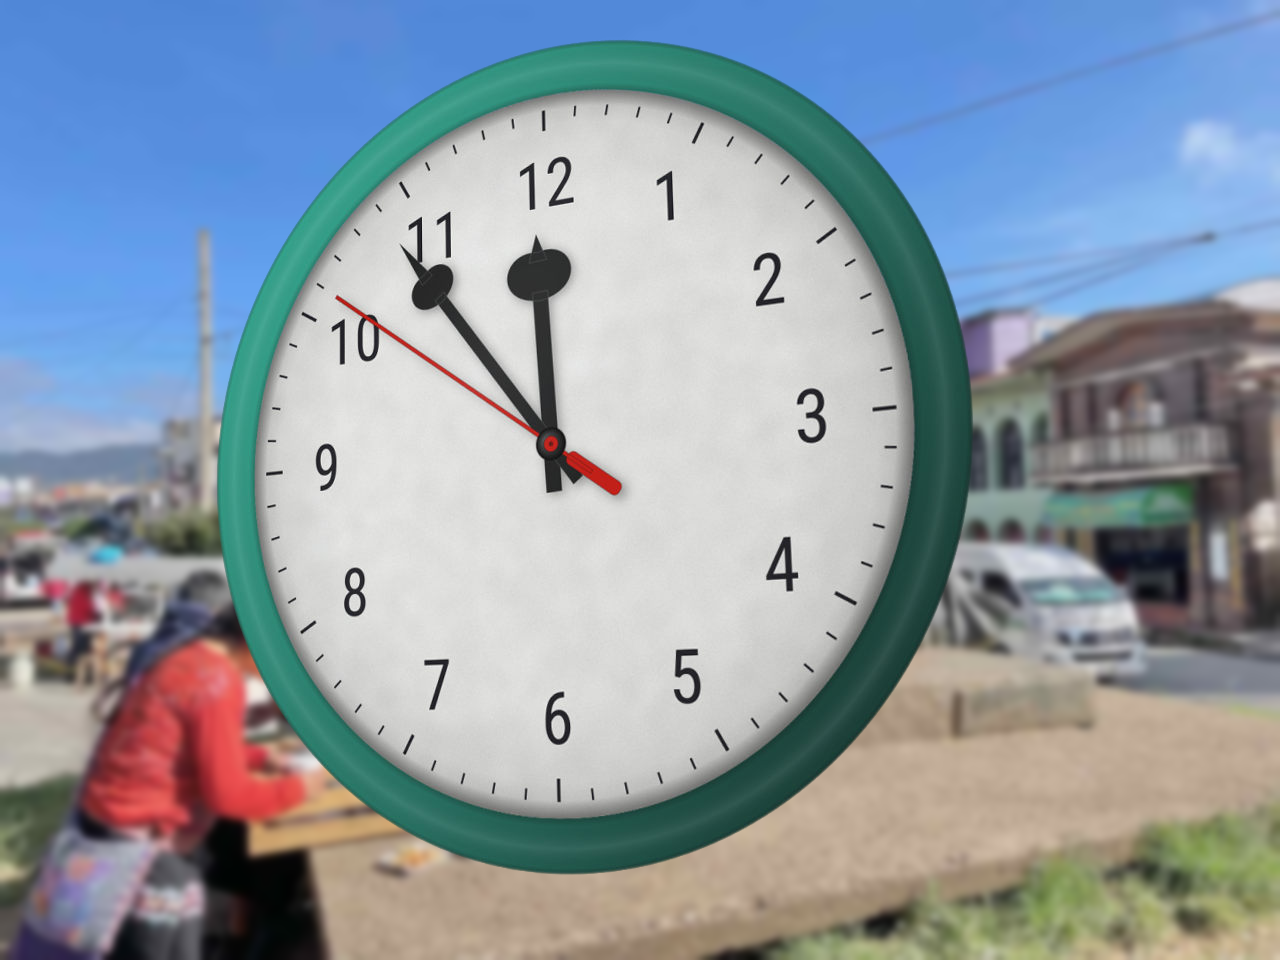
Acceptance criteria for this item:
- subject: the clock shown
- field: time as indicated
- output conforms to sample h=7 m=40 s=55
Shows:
h=11 m=53 s=51
